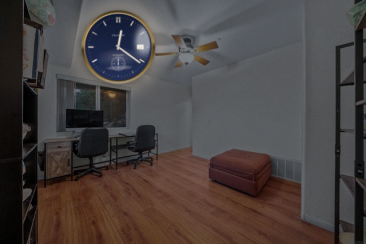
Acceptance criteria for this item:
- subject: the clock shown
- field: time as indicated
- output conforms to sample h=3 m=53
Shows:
h=12 m=21
